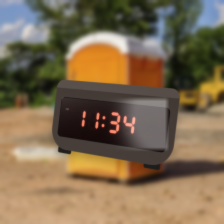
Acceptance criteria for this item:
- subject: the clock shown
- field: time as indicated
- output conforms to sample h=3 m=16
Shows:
h=11 m=34
